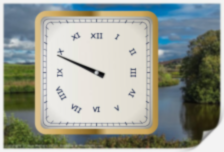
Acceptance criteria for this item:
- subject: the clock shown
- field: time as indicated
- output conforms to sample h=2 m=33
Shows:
h=9 m=49
